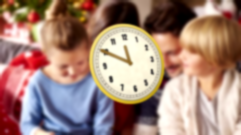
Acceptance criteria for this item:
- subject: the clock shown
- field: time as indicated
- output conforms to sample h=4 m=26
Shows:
h=11 m=50
